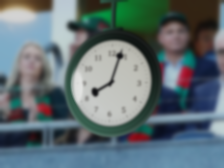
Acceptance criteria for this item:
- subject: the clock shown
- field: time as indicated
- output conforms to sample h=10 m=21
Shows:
h=8 m=3
